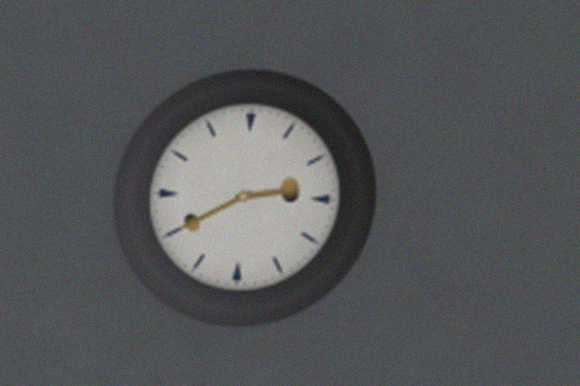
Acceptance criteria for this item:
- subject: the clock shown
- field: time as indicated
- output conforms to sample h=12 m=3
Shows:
h=2 m=40
